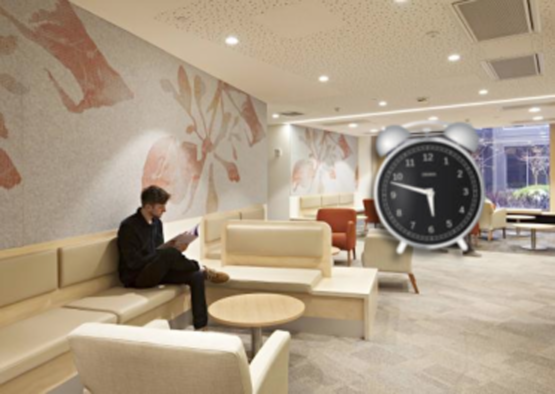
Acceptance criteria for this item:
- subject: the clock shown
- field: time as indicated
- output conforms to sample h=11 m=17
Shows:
h=5 m=48
